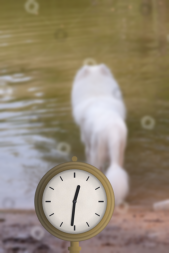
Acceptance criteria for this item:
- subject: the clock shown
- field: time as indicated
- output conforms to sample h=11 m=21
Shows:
h=12 m=31
